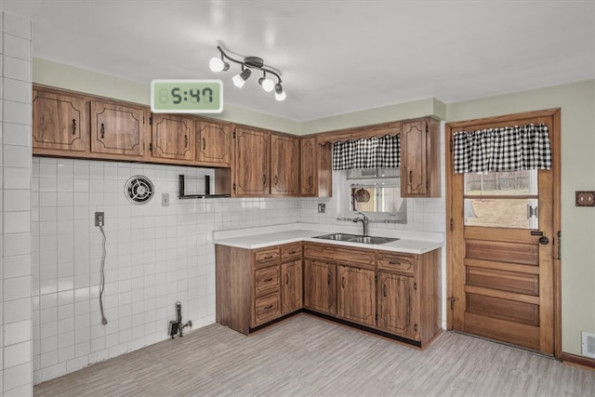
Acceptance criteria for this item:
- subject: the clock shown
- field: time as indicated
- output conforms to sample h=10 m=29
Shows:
h=5 m=47
